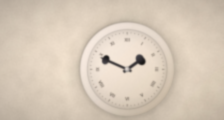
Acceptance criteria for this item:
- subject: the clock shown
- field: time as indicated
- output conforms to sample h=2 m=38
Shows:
h=1 m=49
